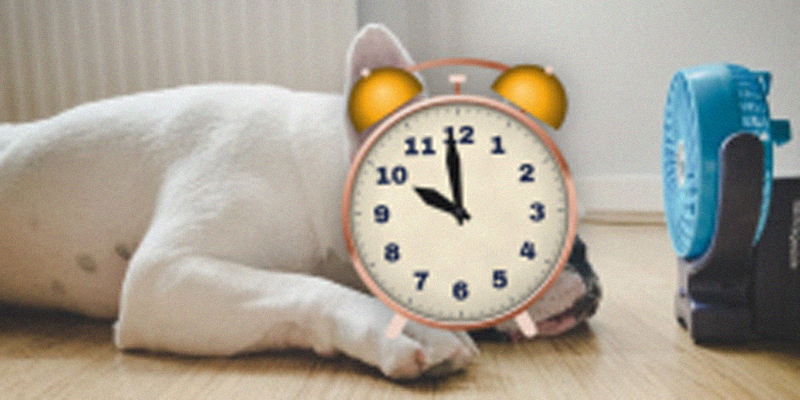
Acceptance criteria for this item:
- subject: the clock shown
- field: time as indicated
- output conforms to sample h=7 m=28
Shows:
h=9 m=59
